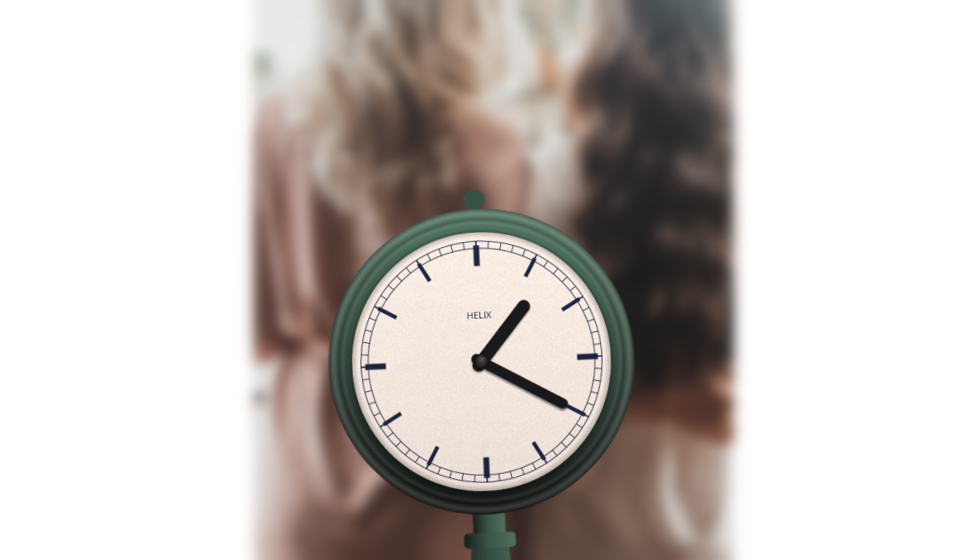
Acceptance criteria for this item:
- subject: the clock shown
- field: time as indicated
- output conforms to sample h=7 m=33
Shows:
h=1 m=20
